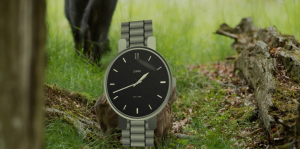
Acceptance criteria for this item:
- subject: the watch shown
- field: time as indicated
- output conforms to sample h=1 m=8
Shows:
h=1 m=42
